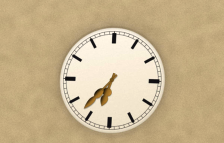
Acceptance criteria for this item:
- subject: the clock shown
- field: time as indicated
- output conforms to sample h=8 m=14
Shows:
h=6 m=37
